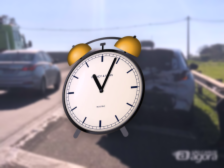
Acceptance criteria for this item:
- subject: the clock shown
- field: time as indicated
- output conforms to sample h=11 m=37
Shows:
h=11 m=4
